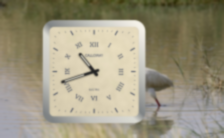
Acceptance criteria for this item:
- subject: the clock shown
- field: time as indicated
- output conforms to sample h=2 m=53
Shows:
h=10 m=42
